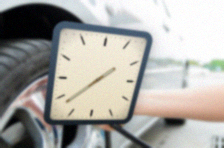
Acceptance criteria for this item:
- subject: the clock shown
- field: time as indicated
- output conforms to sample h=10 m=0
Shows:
h=1 m=38
